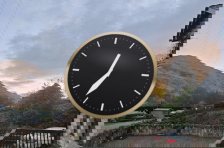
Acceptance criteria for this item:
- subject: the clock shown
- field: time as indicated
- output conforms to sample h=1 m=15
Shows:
h=12 m=36
